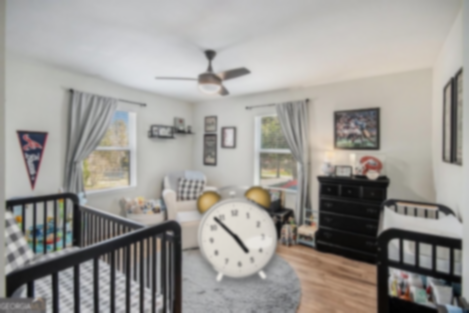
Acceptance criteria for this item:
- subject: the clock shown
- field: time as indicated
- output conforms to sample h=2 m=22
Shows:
h=4 m=53
